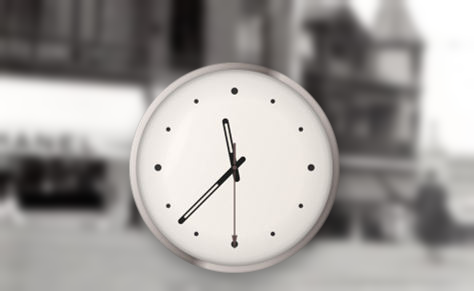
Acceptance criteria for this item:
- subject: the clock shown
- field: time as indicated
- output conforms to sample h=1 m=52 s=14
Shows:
h=11 m=37 s=30
